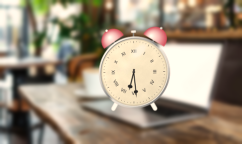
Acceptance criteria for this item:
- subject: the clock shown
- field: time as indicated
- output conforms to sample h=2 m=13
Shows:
h=6 m=29
